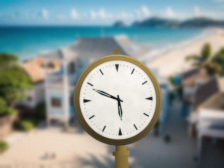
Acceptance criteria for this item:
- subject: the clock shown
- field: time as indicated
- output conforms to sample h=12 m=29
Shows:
h=5 m=49
